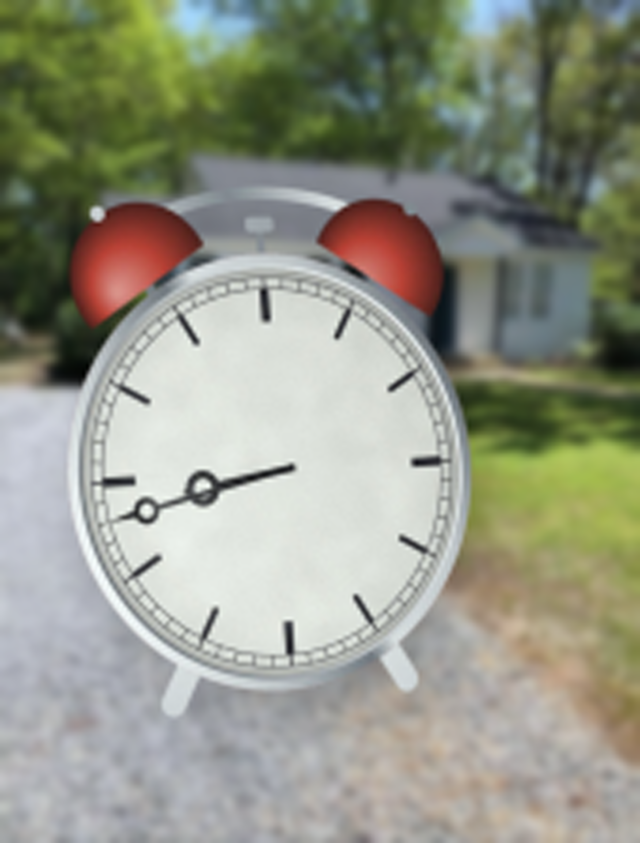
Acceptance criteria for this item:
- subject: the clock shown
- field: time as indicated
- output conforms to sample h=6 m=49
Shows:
h=8 m=43
